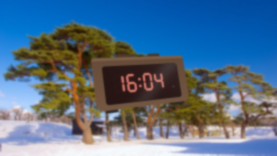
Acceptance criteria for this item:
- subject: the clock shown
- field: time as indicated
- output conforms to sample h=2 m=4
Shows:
h=16 m=4
